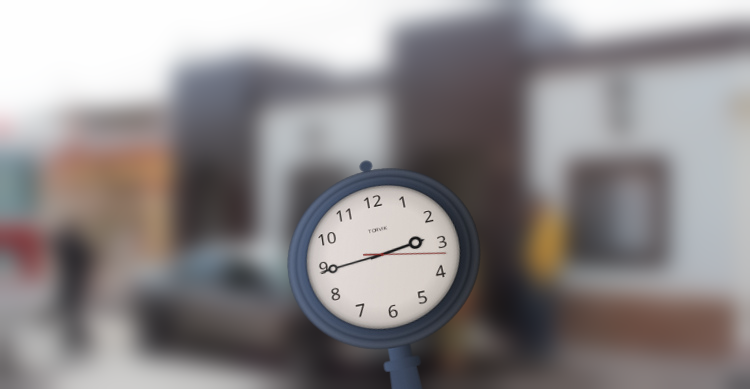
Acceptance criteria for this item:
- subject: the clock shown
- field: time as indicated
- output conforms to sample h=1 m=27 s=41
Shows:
h=2 m=44 s=17
